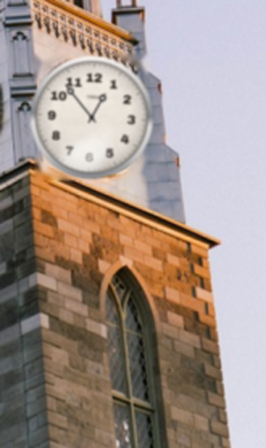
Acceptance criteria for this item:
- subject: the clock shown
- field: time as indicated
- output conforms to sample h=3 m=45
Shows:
h=12 m=53
